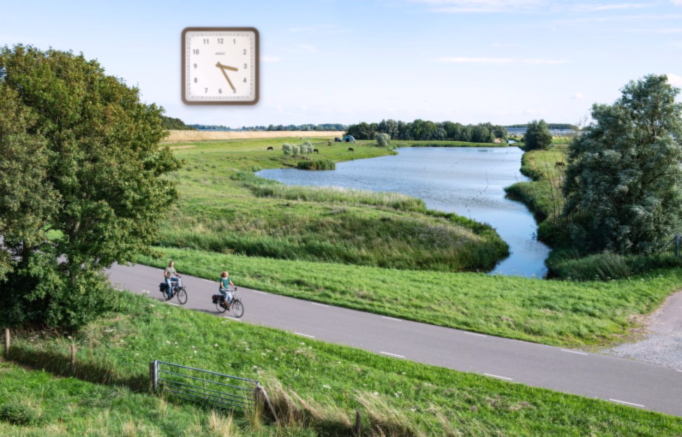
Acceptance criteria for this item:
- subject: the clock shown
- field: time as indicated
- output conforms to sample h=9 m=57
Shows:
h=3 m=25
